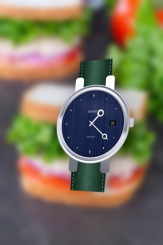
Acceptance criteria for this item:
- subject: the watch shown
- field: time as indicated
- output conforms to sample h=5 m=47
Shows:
h=1 m=22
